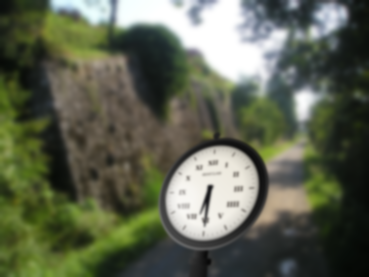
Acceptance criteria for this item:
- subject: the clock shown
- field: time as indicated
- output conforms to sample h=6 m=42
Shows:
h=6 m=30
